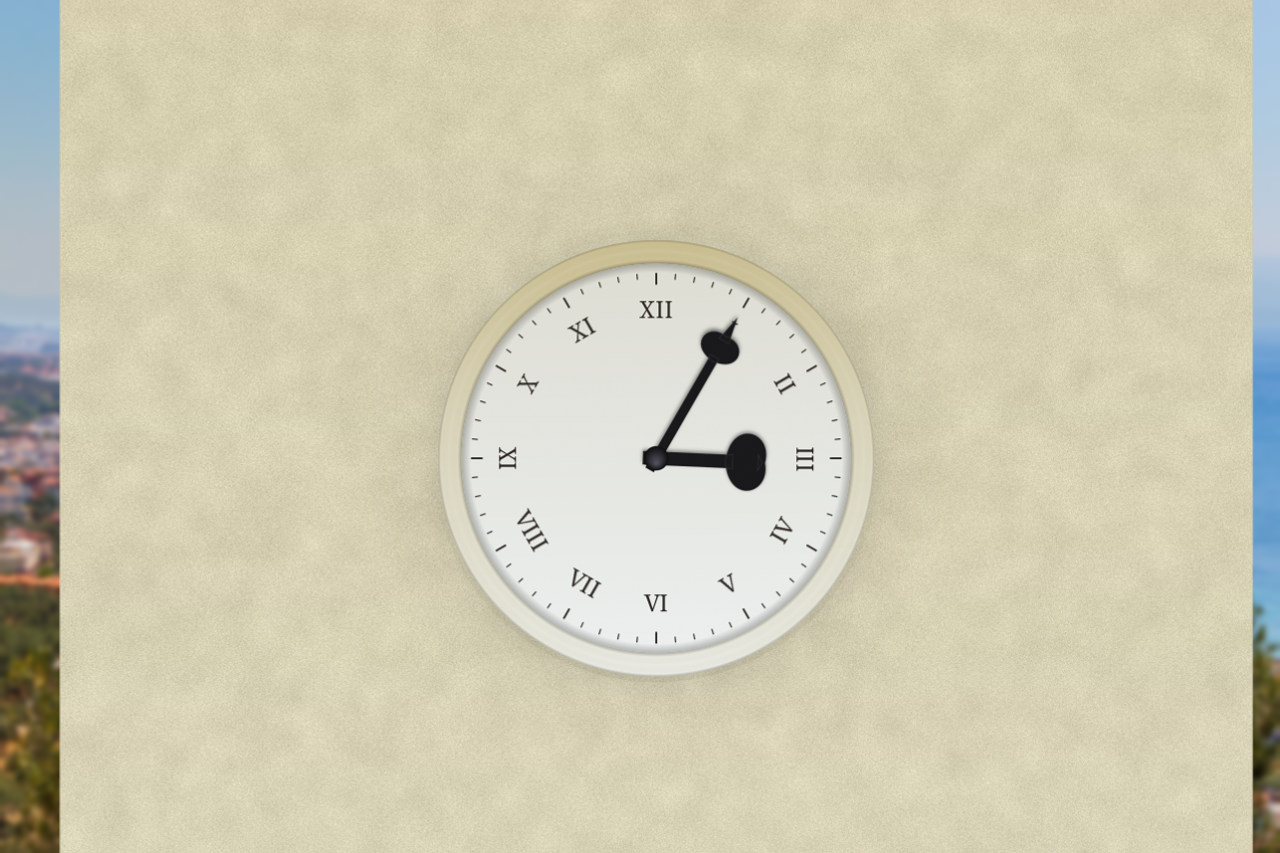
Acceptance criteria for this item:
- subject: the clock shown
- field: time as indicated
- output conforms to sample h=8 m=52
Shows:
h=3 m=5
